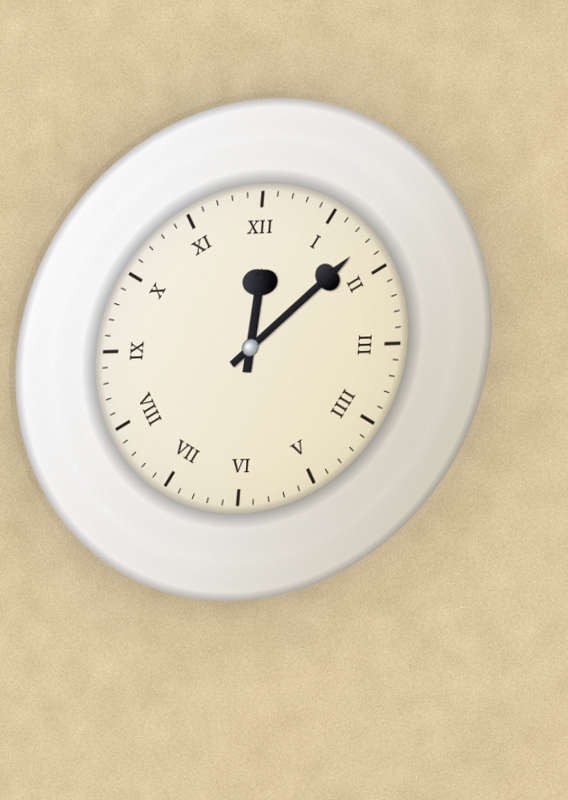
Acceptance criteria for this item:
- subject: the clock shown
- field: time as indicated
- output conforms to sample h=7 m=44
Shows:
h=12 m=8
